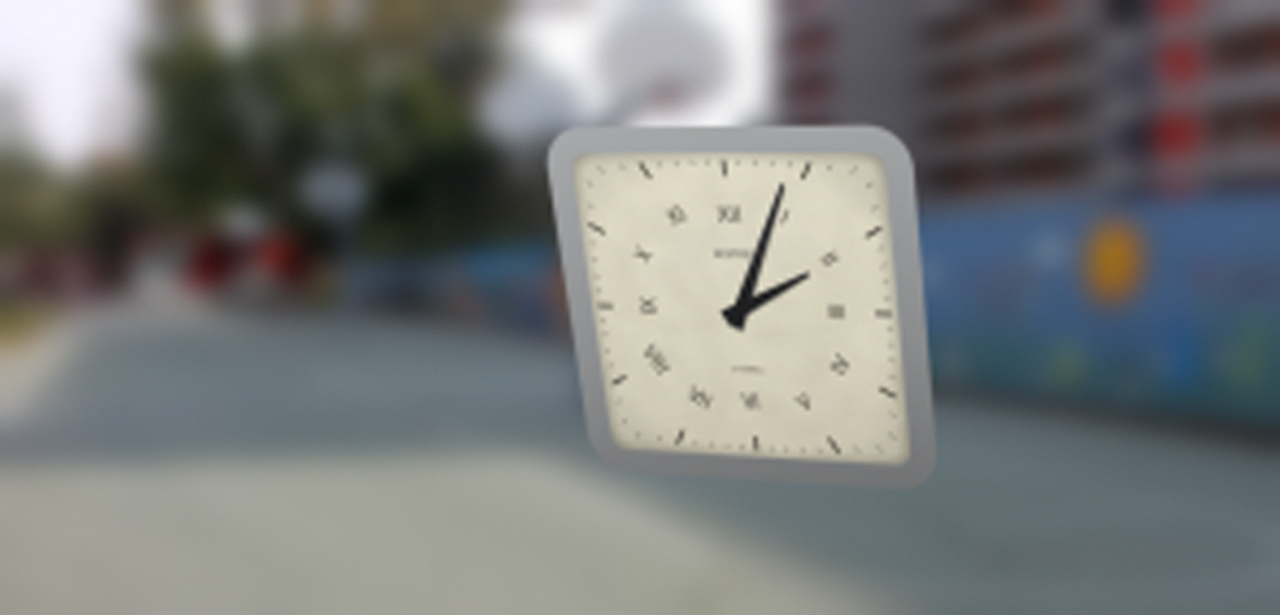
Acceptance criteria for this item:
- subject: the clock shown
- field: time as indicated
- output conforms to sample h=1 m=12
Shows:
h=2 m=4
